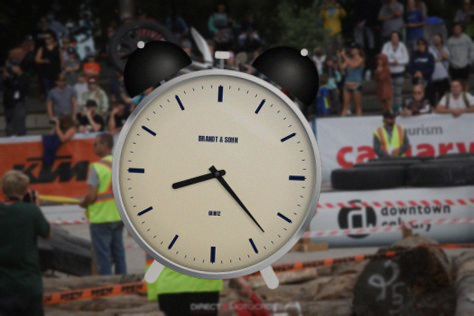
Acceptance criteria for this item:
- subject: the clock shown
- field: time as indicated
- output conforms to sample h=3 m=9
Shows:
h=8 m=23
